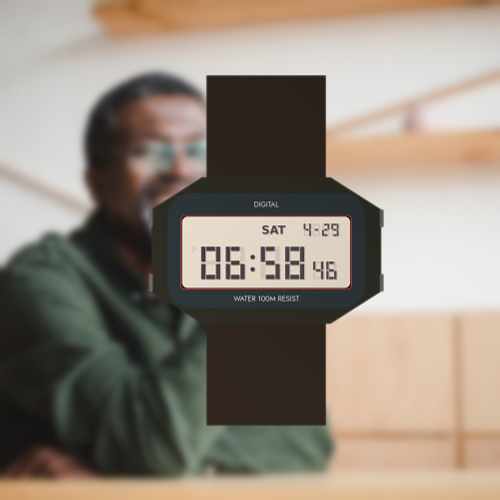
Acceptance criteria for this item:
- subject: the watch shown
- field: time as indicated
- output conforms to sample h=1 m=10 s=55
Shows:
h=6 m=58 s=46
